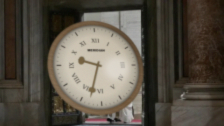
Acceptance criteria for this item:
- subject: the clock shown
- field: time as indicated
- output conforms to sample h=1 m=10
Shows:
h=9 m=33
